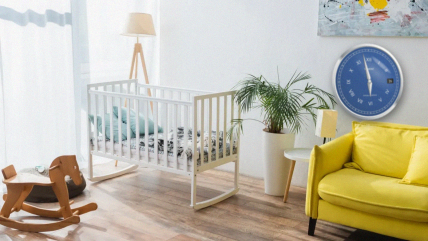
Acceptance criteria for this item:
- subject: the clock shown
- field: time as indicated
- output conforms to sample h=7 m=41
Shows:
h=5 m=58
